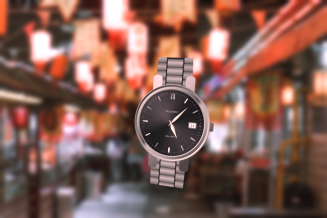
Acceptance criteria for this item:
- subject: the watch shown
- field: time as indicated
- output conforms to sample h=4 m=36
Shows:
h=5 m=7
